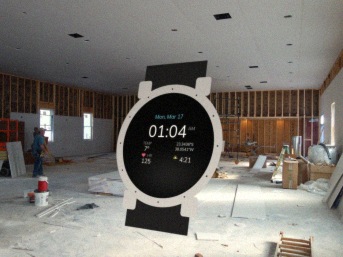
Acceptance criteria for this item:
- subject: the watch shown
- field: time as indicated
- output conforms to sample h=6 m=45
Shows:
h=1 m=4
